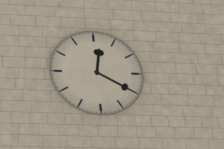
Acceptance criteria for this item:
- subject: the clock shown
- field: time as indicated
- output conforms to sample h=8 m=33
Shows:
h=12 m=20
